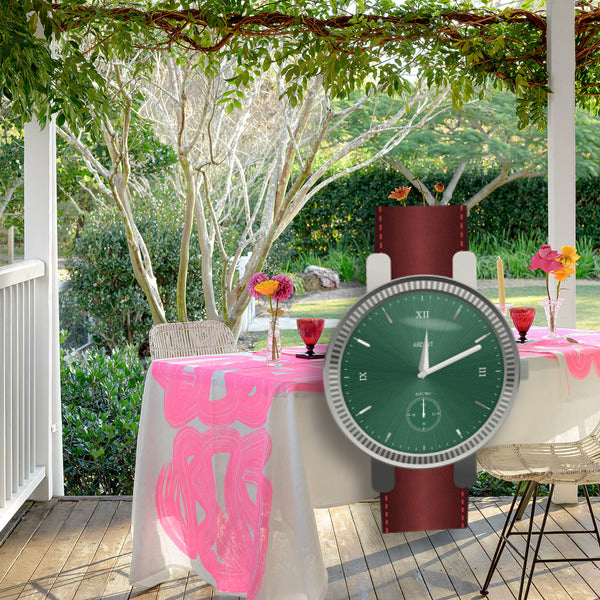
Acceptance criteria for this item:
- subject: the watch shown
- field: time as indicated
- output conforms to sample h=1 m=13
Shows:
h=12 m=11
